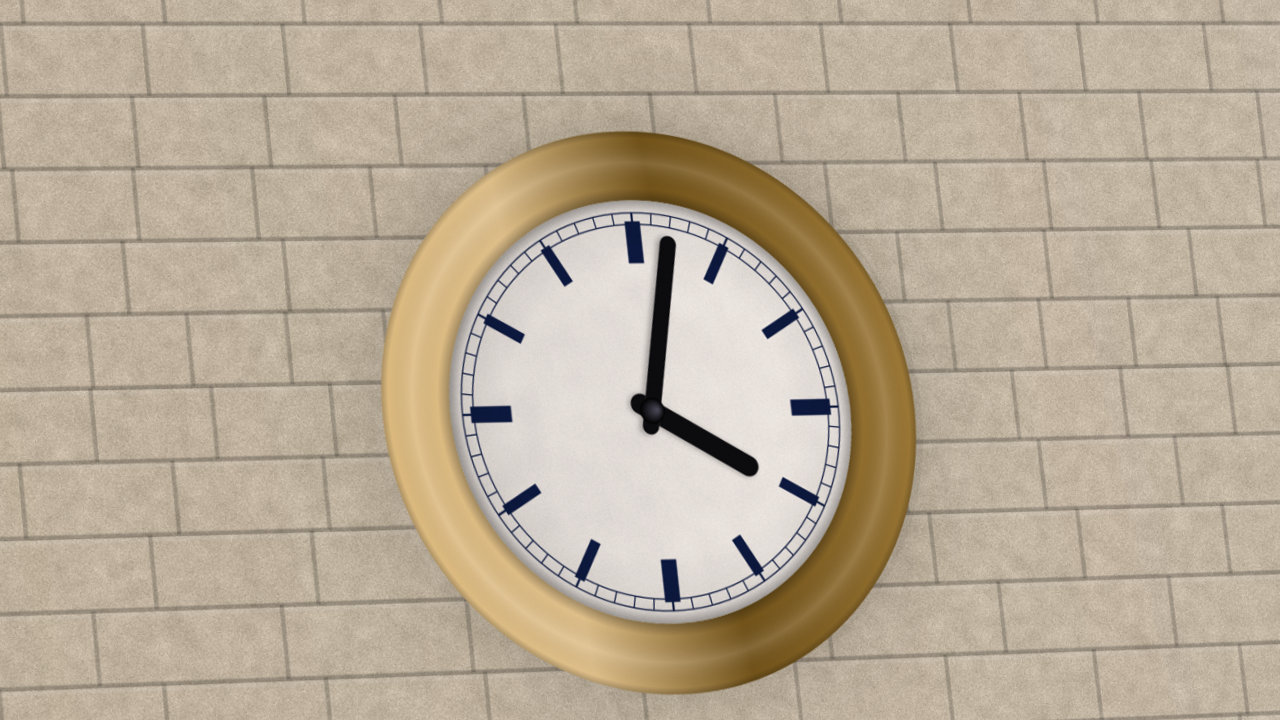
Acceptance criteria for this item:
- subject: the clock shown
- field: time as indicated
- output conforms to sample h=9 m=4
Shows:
h=4 m=2
